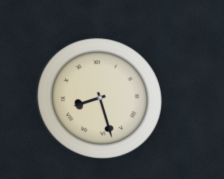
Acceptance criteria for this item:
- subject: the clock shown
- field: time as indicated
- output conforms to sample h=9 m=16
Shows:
h=8 m=28
